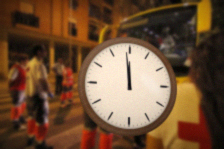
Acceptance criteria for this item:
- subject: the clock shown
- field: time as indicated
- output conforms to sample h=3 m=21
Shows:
h=11 m=59
